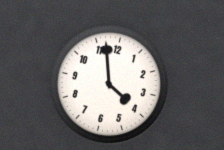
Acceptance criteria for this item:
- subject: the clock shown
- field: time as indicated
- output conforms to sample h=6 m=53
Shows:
h=3 m=57
